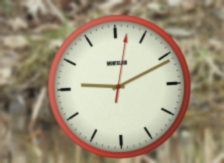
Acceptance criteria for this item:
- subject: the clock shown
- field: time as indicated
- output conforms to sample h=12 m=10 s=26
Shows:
h=9 m=11 s=2
